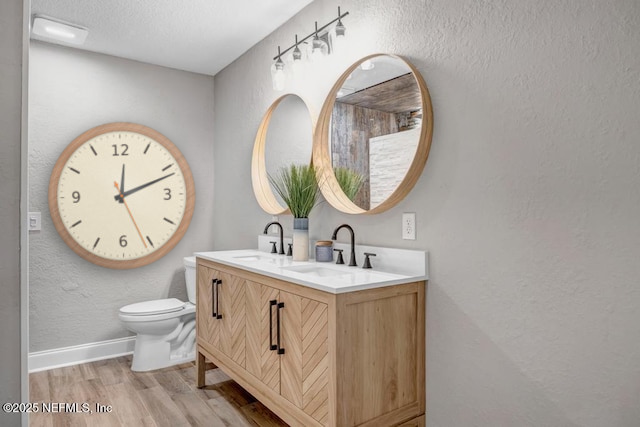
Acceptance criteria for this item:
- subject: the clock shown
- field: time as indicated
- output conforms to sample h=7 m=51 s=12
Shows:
h=12 m=11 s=26
